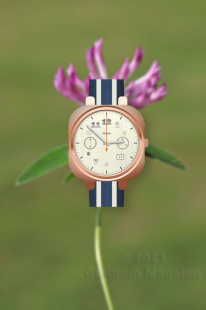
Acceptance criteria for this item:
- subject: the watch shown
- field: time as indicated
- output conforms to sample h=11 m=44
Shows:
h=2 m=52
